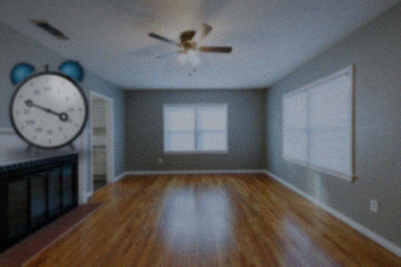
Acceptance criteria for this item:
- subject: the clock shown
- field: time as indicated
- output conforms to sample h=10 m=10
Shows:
h=3 m=49
